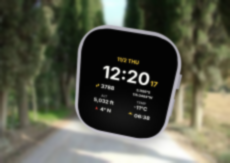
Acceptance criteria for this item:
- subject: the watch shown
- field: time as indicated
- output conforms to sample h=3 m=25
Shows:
h=12 m=20
